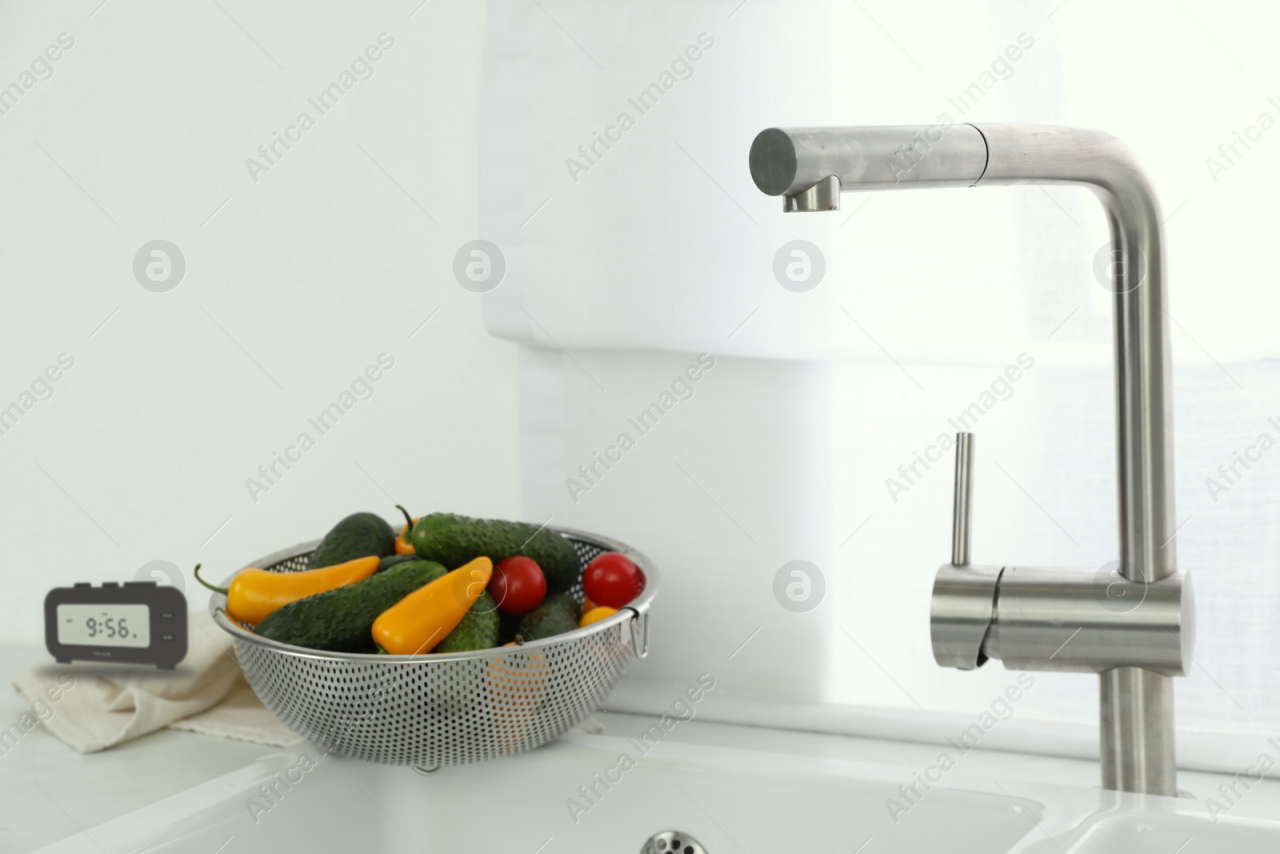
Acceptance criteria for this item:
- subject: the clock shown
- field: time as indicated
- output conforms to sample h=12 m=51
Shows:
h=9 m=56
